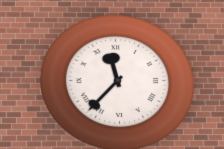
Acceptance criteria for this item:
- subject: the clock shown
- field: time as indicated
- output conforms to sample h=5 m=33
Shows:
h=11 m=37
